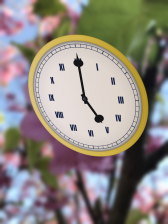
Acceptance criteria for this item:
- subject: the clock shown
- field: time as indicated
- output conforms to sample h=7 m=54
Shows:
h=5 m=0
